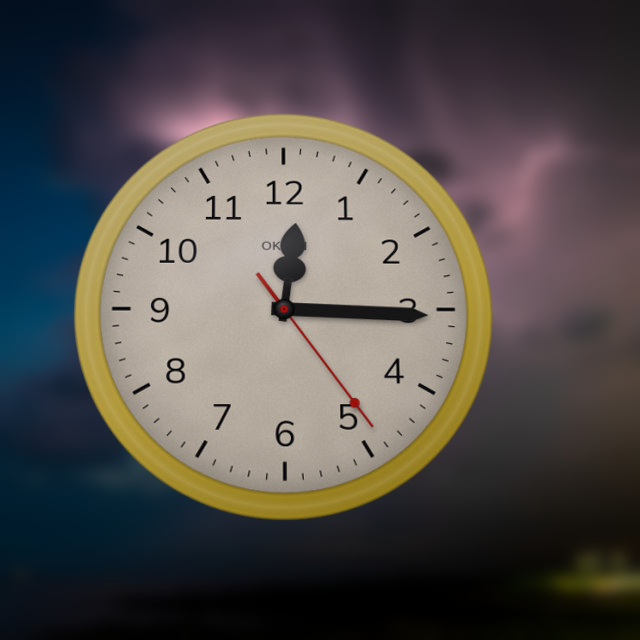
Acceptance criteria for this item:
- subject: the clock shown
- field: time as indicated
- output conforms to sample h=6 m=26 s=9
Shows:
h=12 m=15 s=24
